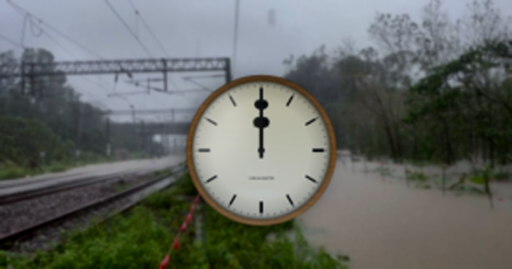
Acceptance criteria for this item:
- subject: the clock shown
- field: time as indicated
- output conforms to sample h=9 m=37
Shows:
h=12 m=0
